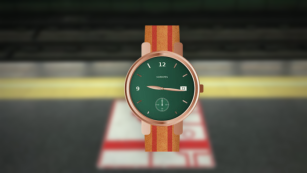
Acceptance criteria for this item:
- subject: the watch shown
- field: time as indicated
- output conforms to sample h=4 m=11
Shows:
h=9 m=16
